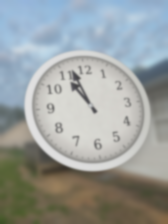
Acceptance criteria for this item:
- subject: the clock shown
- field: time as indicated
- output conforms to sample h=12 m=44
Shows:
h=10 m=57
